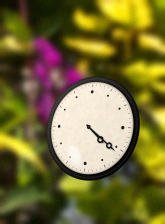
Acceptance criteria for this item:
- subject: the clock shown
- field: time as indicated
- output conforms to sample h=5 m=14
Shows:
h=4 m=21
